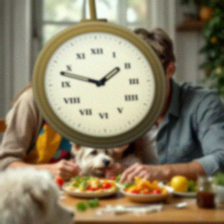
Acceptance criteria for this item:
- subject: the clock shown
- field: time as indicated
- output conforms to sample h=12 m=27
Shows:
h=1 m=48
